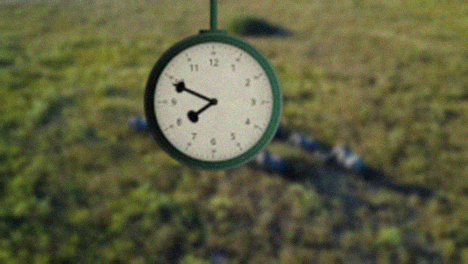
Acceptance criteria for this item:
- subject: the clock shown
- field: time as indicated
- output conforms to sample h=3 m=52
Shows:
h=7 m=49
